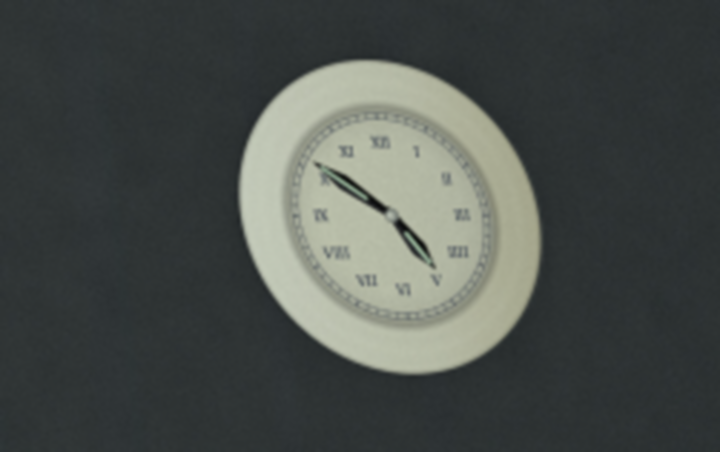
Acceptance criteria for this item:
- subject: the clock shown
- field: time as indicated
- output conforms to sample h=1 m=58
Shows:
h=4 m=51
